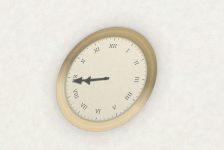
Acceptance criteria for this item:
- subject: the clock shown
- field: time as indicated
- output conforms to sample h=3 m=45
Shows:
h=8 m=44
